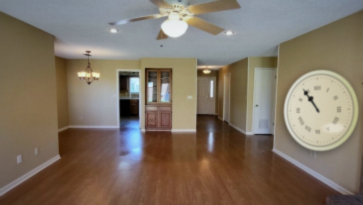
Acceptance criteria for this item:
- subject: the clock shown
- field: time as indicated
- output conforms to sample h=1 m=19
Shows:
h=10 m=54
